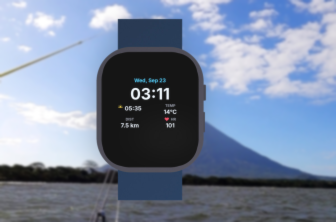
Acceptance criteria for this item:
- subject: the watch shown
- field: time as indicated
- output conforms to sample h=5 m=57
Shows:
h=3 m=11
